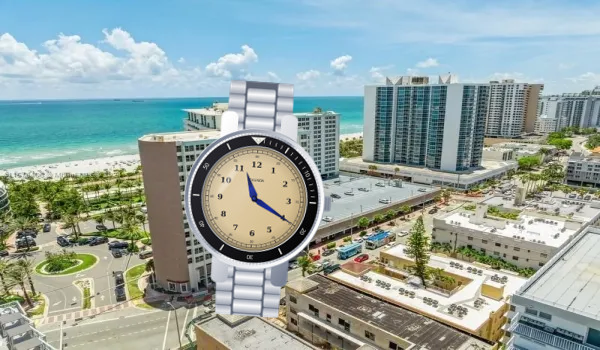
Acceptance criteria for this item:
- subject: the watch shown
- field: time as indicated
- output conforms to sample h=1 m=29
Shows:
h=11 m=20
